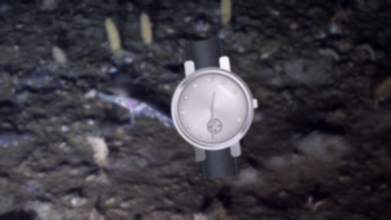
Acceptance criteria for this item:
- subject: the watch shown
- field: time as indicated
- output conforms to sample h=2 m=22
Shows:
h=12 m=31
